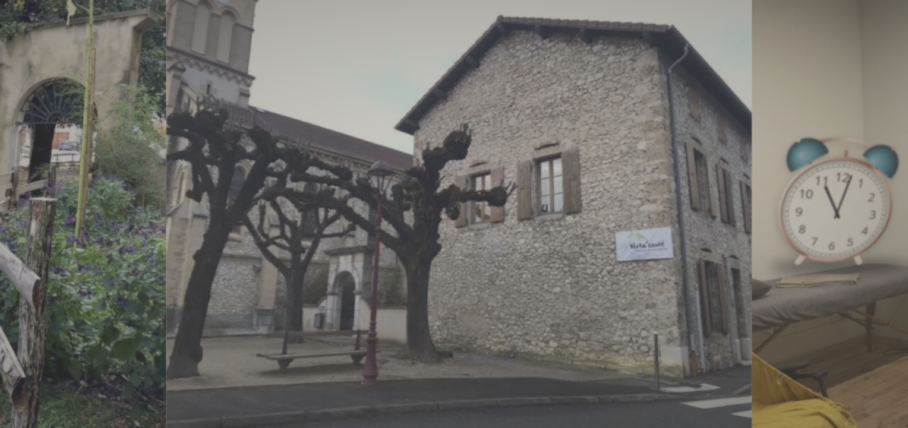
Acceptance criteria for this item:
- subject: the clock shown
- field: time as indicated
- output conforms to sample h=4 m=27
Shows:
h=11 m=2
